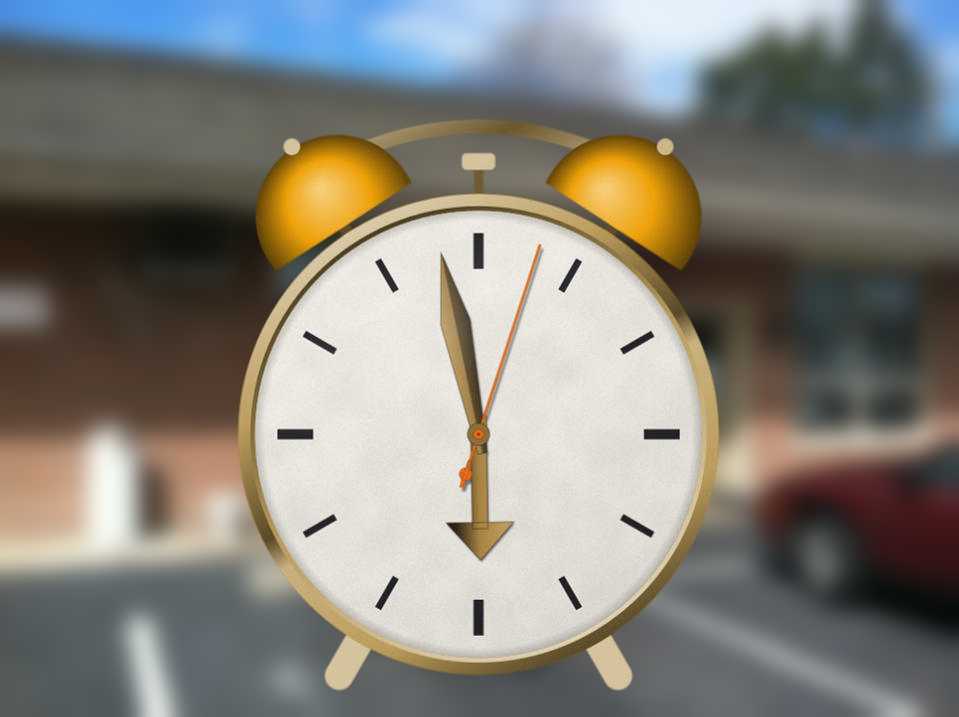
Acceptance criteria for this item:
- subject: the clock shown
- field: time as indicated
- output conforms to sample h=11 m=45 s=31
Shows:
h=5 m=58 s=3
